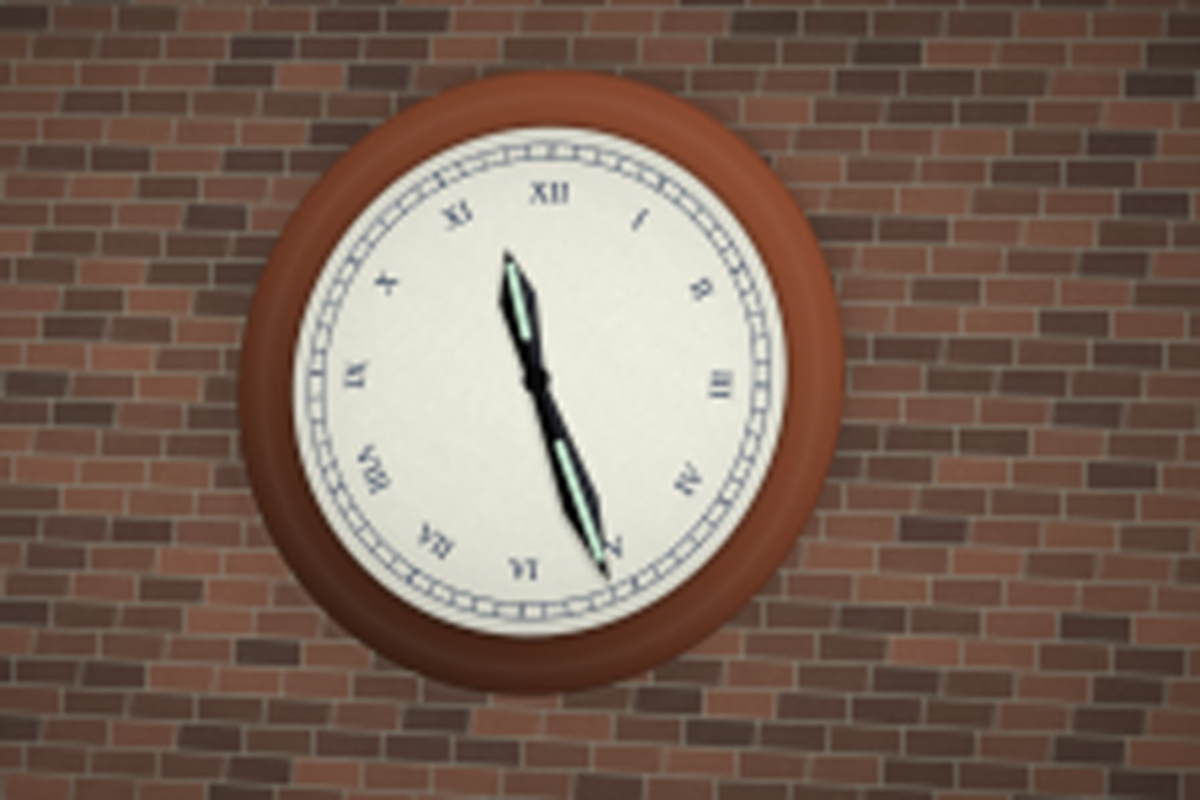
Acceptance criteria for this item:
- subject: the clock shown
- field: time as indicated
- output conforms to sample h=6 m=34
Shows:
h=11 m=26
